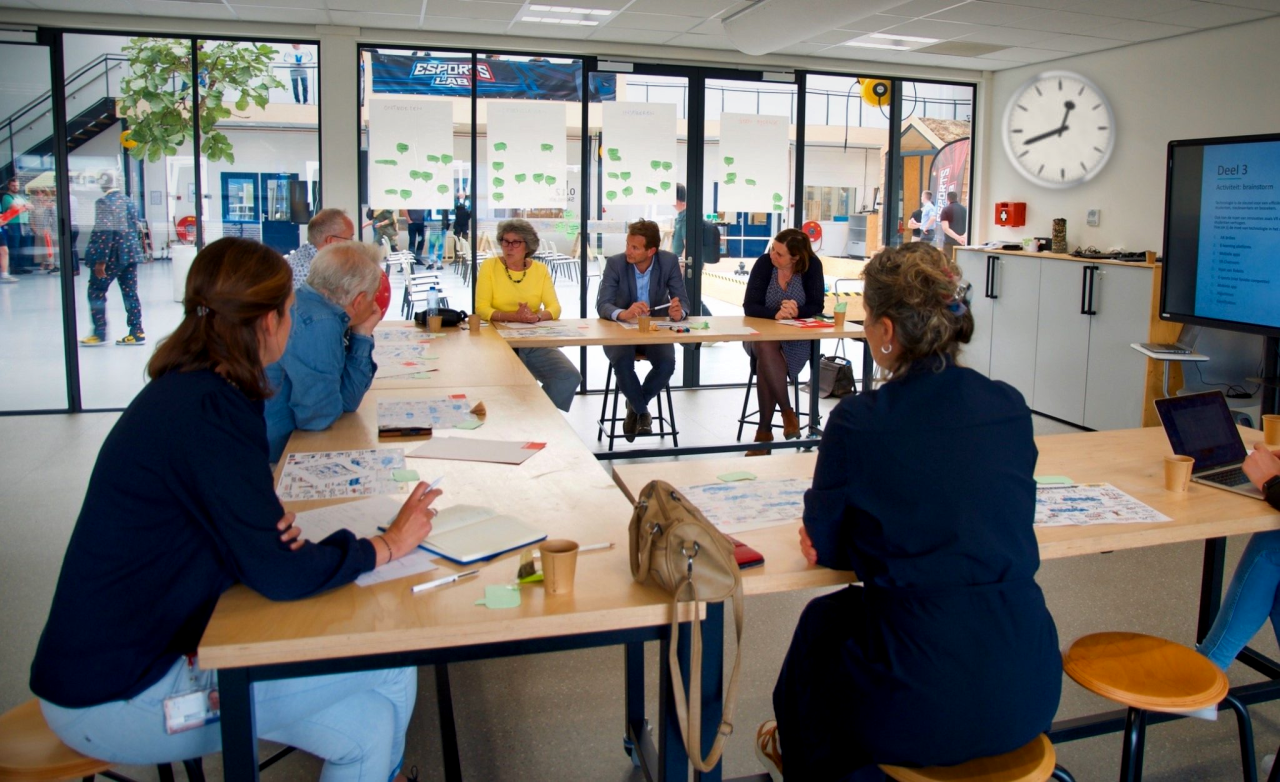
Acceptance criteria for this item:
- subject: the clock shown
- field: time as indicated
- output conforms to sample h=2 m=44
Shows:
h=12 m=42
